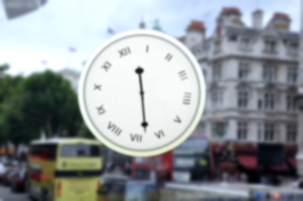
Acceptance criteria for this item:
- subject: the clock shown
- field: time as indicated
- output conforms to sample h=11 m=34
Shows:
h=12 m=33
